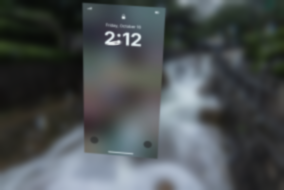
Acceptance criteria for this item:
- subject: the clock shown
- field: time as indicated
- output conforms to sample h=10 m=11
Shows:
h=2 m=12
